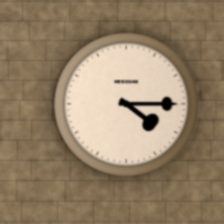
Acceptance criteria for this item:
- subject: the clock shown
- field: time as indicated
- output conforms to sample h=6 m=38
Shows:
h=4 m=15
